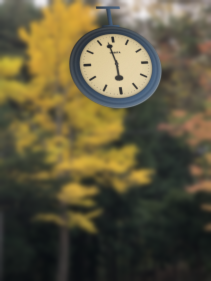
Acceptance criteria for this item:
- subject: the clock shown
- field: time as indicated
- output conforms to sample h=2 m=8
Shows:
h=5 m=58
